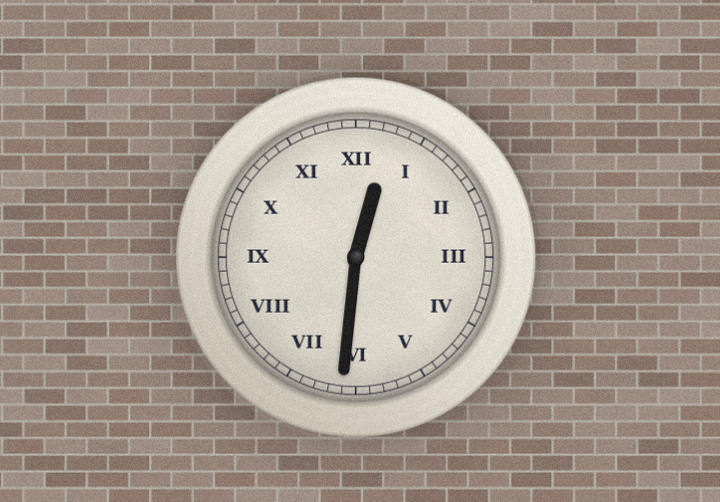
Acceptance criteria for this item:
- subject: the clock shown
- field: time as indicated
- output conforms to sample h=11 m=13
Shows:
h=12 m=31
